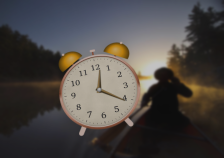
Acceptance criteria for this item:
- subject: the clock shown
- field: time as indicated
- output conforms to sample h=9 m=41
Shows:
h=12 m=21
